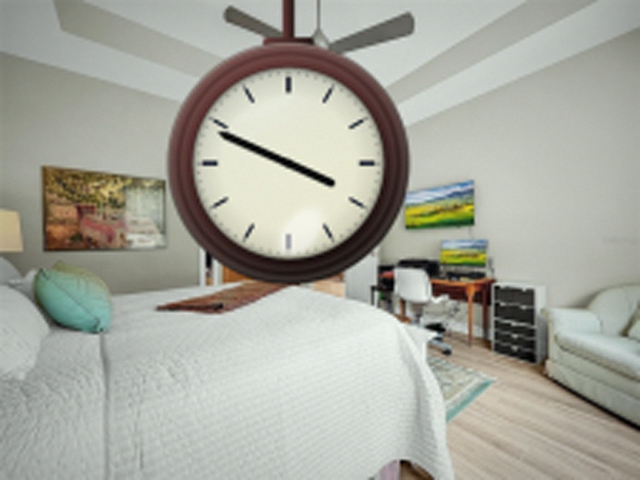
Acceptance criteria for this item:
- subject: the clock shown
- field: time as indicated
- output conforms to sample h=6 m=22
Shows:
h=3 m=49
